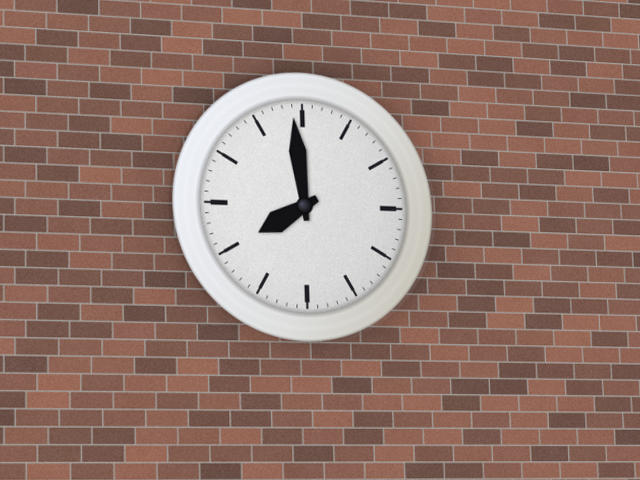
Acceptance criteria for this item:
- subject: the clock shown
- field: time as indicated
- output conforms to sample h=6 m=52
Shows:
h=7 m=59
